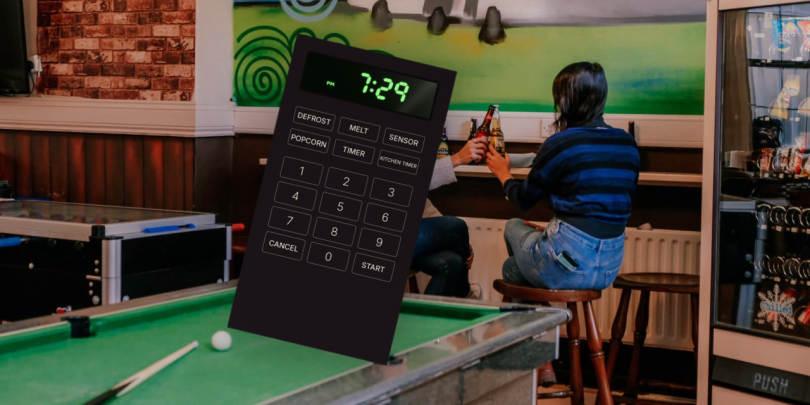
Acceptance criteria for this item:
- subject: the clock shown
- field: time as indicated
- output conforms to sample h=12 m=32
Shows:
h=7 m=29
